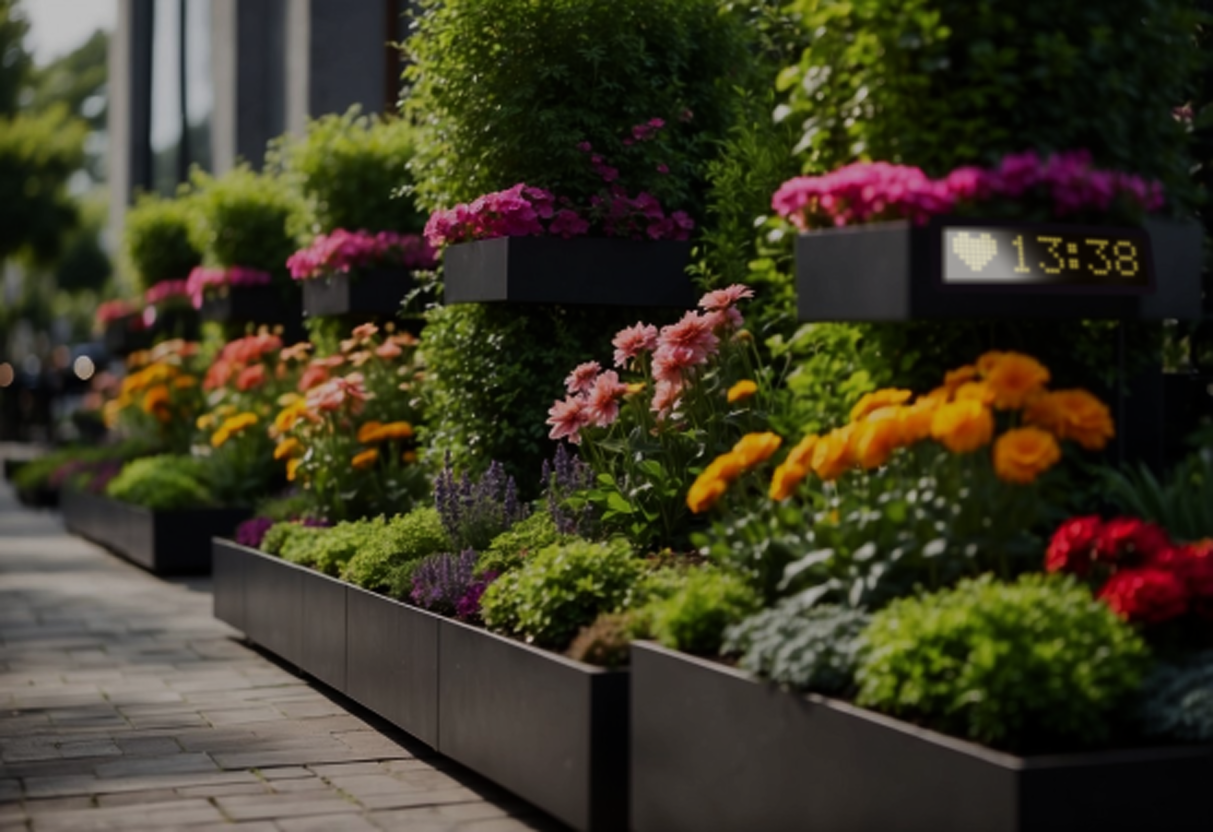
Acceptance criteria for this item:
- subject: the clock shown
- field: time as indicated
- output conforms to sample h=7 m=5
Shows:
h=13 m=38
